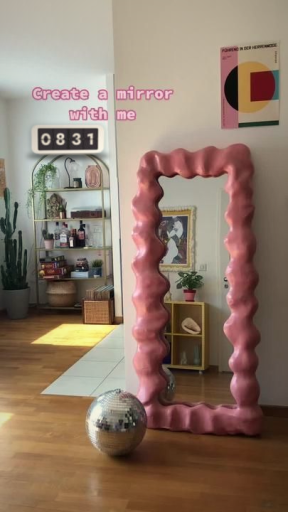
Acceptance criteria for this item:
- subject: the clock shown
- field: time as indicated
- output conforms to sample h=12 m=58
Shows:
h=8 m=31
